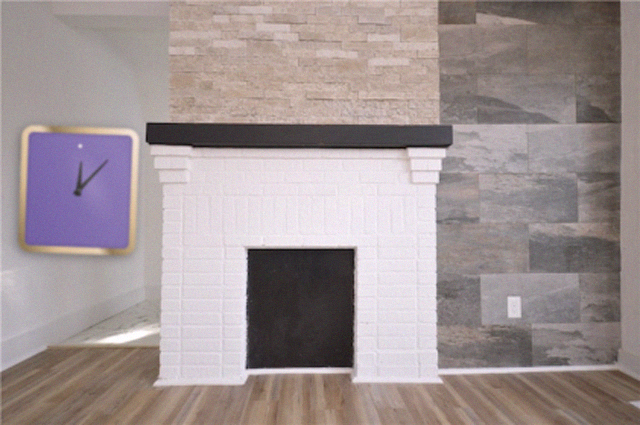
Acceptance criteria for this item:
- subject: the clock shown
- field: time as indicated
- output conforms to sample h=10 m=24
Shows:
h=12 m=7
